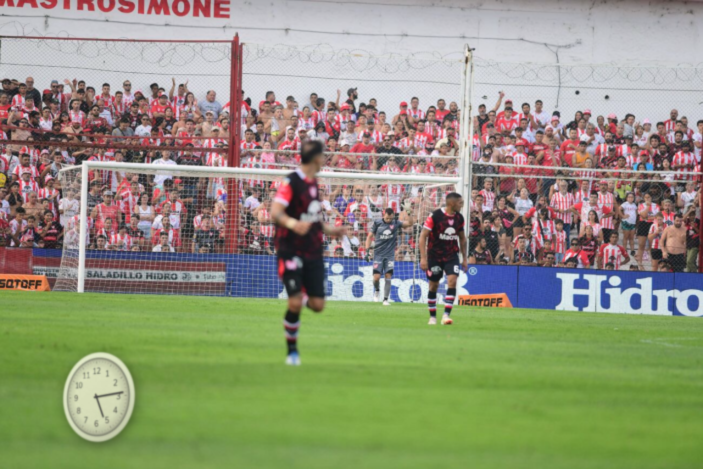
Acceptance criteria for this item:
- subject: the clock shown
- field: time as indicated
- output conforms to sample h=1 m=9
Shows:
h=5 m=14
